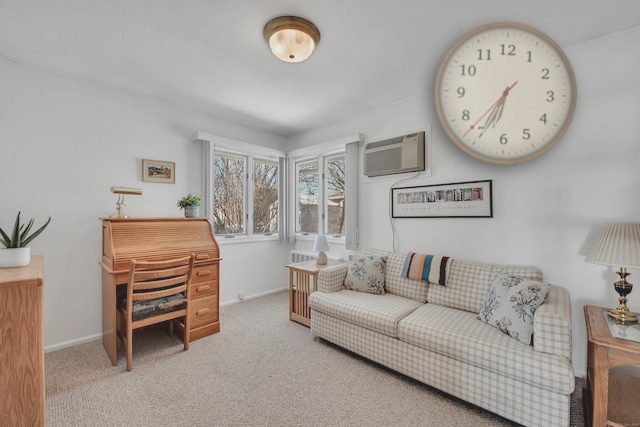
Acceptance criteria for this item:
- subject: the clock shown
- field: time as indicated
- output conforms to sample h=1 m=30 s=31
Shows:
h=6 m=34 s=37
